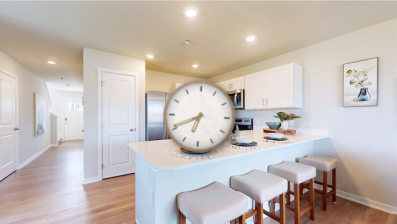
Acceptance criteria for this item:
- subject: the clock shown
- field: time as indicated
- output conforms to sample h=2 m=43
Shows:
h=6 m=41
